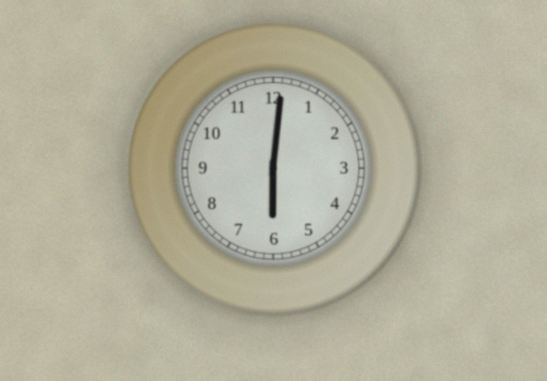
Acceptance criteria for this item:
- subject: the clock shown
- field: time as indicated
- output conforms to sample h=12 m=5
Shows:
h=6 m=1
